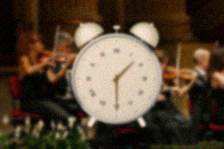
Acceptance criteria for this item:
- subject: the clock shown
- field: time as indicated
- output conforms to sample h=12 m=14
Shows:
h=1 m=30
